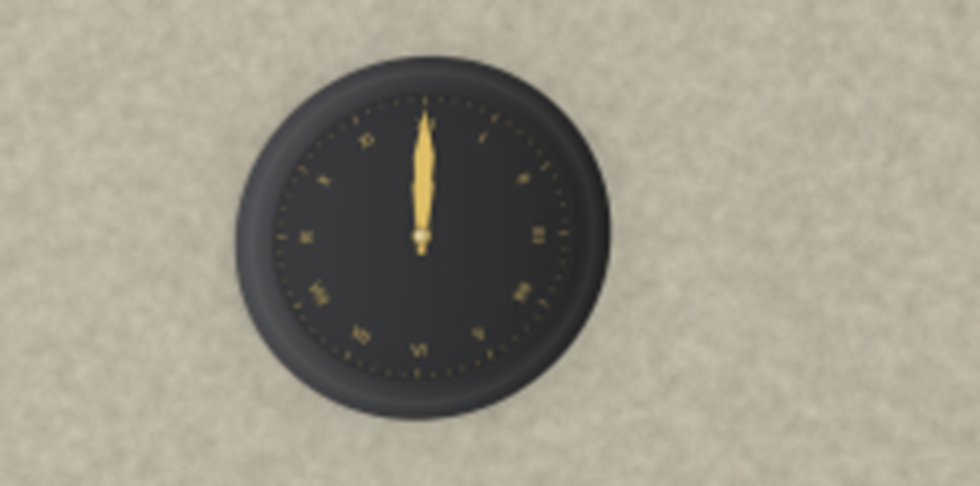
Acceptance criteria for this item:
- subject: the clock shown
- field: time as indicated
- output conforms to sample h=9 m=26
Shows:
h=12 m=0
